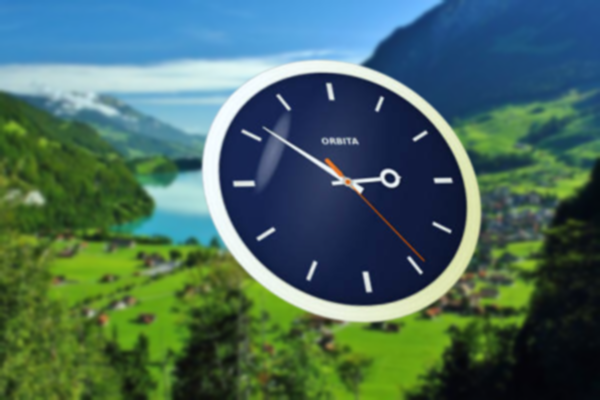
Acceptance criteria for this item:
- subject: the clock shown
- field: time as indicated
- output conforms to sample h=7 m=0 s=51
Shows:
h=2 m=51 s=24
